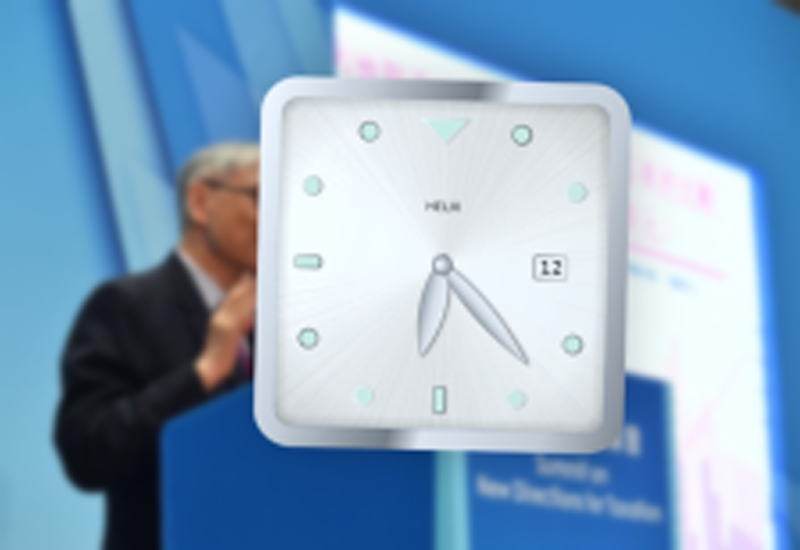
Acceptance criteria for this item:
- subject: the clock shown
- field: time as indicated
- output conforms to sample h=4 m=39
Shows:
h=6 m=23
